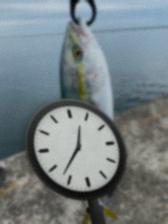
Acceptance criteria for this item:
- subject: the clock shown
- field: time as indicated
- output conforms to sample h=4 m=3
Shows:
h=12 m=37
